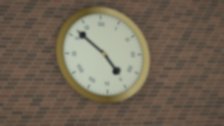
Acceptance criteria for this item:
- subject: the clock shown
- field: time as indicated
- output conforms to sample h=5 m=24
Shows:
h=4 m=52
